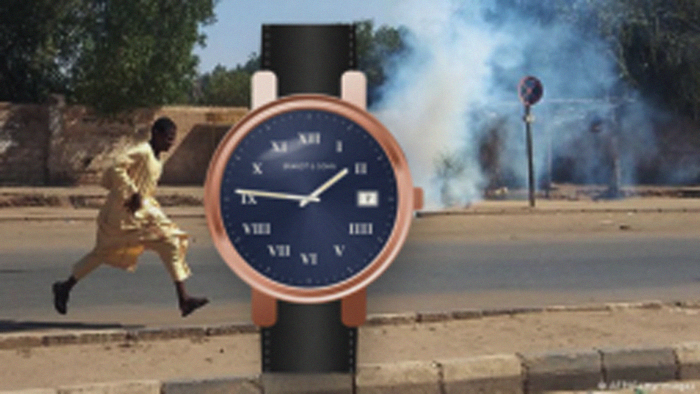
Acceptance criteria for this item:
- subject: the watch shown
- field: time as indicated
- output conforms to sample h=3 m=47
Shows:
h=1 m=46
